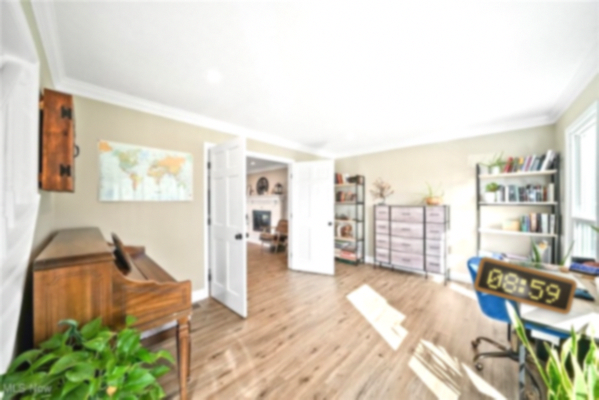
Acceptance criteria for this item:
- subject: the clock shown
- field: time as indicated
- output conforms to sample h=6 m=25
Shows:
h=8 m=59
